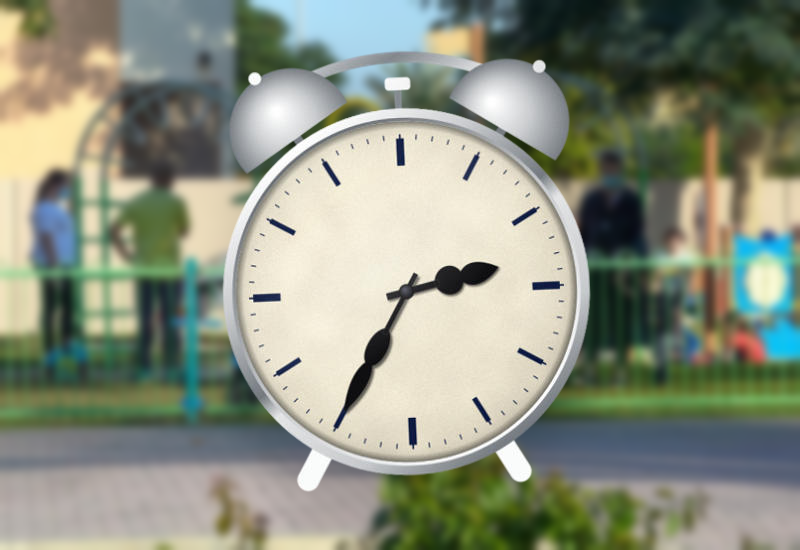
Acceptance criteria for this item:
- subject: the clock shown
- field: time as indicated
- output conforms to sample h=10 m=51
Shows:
h=2 m=35
